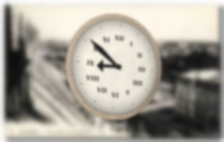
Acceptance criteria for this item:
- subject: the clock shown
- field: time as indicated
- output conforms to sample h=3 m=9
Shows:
h=8 m=51
